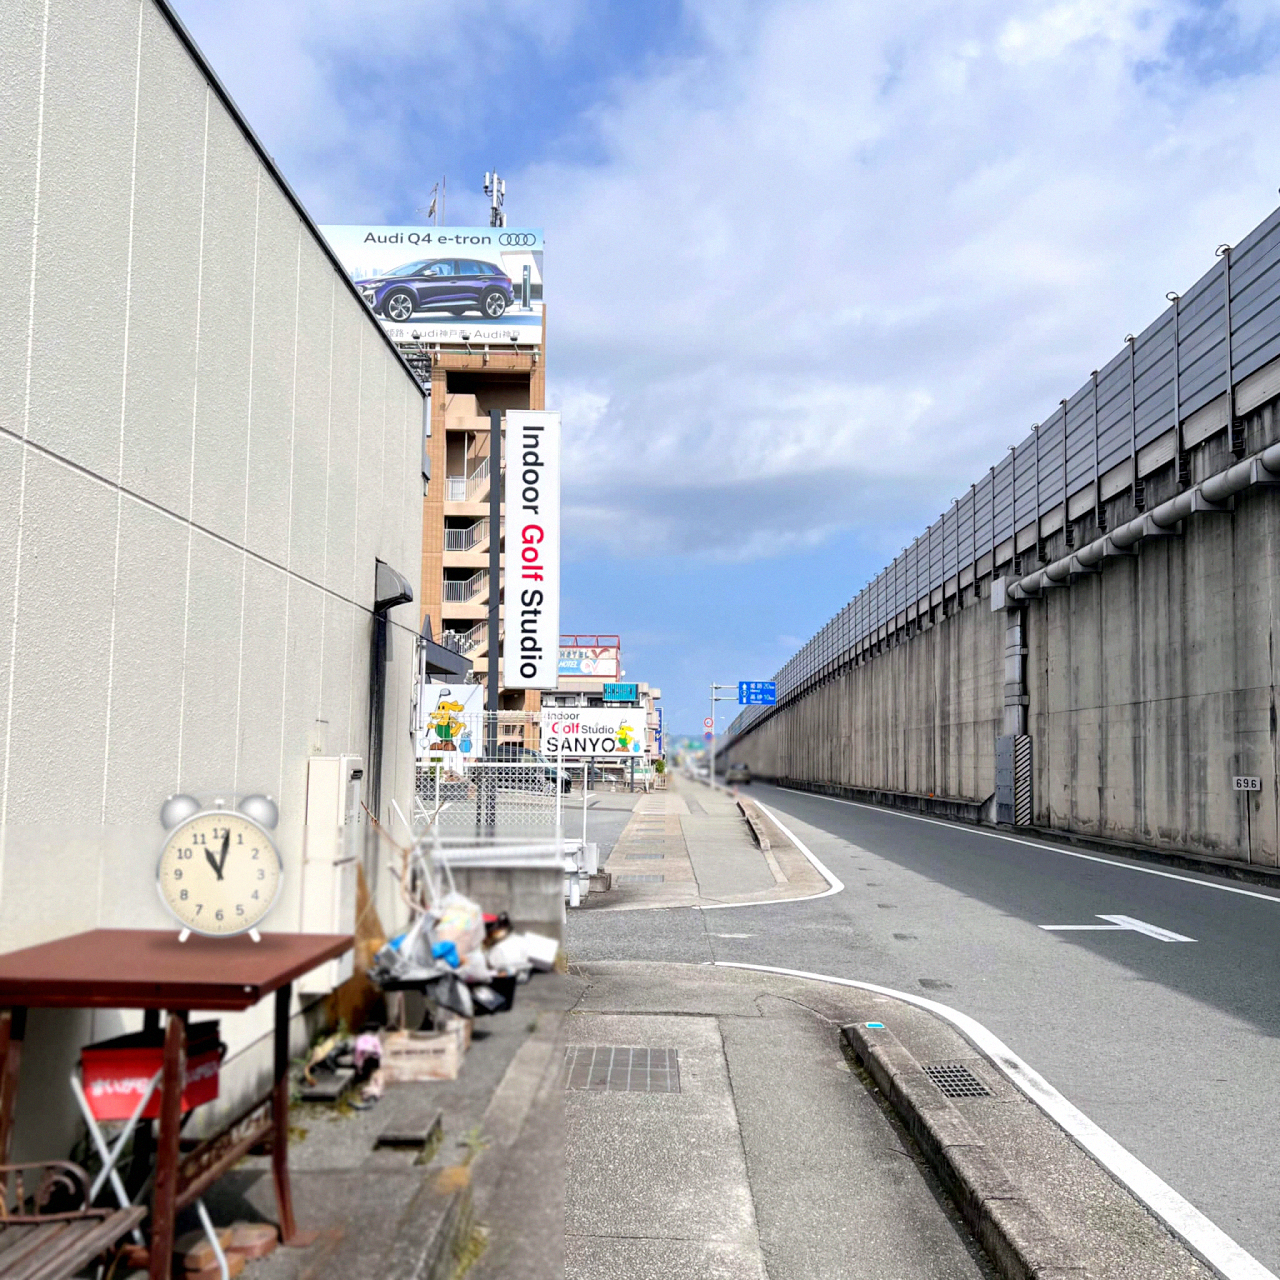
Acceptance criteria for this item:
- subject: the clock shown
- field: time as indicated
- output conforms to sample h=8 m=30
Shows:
h=11 m=2
